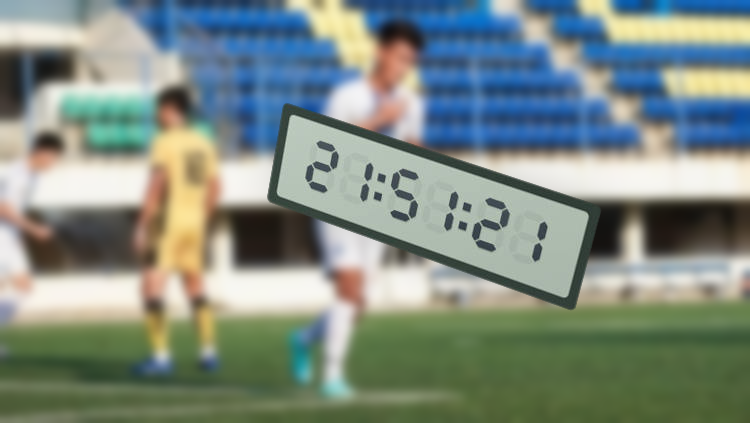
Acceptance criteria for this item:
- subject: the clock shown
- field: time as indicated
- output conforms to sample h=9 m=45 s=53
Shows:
h=21 m=51 s=21
